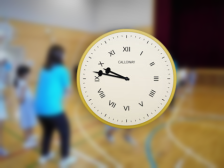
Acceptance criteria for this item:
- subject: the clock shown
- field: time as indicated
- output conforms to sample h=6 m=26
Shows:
h=9 m=47
